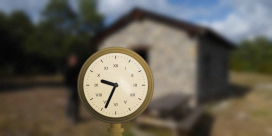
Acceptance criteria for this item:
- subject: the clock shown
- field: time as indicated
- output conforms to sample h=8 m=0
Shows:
h=9 m=34
